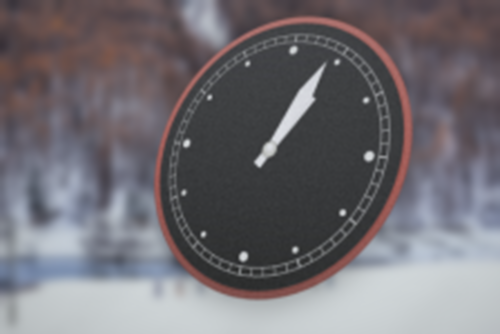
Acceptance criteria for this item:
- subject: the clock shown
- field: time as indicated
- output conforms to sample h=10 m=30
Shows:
h=1 m=4
